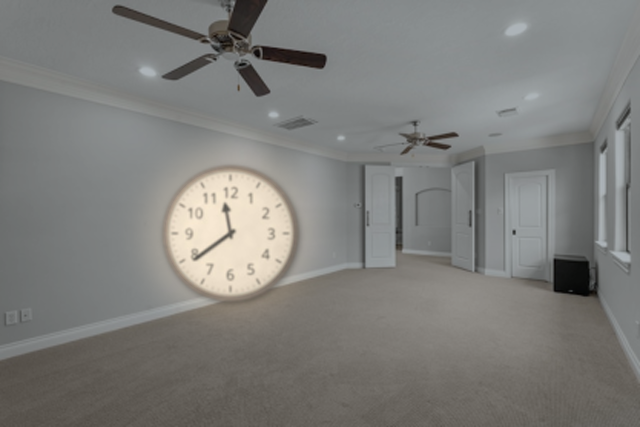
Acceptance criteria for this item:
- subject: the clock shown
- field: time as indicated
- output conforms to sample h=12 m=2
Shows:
h=11 m=39
